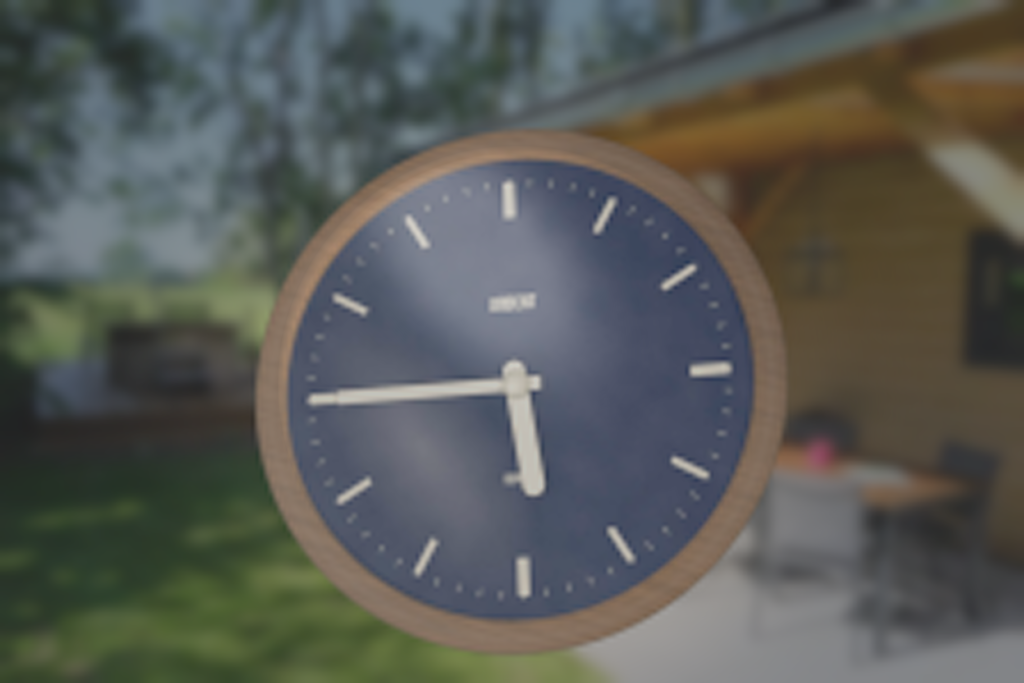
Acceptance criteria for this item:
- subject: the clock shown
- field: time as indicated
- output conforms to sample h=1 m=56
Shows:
h=5 m=45
